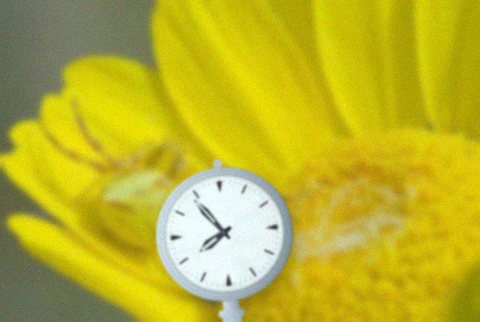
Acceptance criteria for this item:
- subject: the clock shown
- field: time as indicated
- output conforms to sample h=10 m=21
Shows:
h=7 m=54
